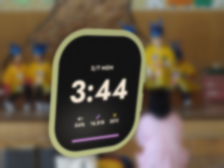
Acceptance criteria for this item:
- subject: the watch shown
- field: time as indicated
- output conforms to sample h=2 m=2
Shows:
h=3 m=44
